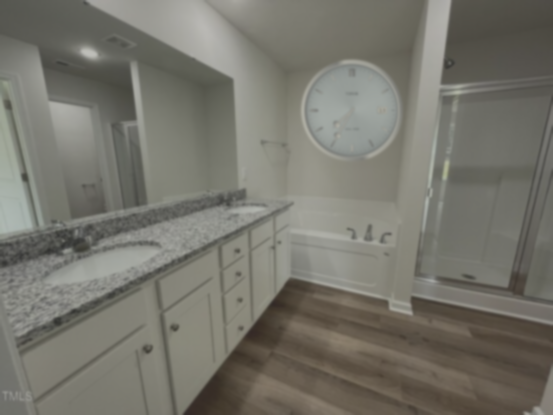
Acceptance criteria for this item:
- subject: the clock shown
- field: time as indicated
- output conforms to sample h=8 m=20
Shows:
h=7 m=35
